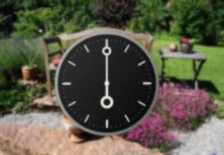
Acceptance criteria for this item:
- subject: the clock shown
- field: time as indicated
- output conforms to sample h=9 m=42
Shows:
h=6 m=0
